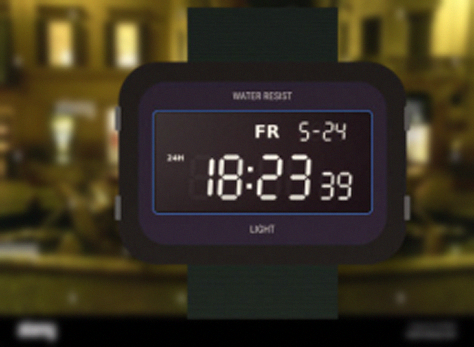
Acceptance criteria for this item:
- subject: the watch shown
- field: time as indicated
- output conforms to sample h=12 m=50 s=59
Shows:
h=18 m=23 s=39
